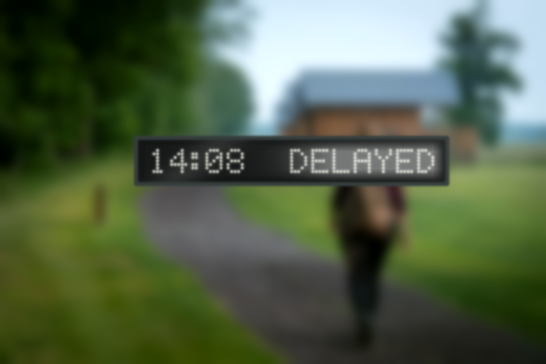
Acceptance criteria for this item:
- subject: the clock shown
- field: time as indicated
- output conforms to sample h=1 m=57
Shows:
h=14 m=8
